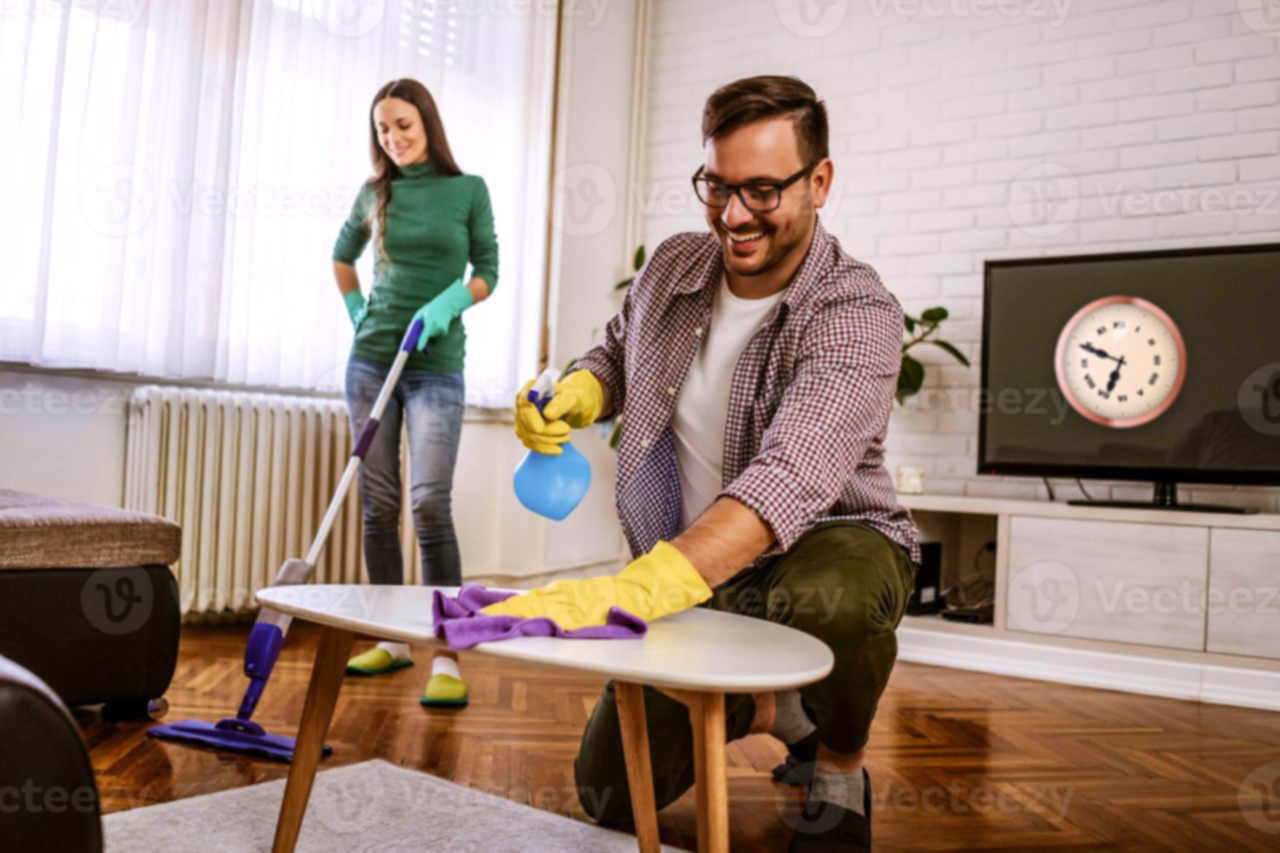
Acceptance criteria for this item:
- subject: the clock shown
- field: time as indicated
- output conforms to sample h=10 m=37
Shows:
h=6 m=49
